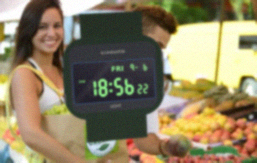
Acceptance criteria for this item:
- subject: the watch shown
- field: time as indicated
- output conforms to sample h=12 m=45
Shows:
h=18 m=56
